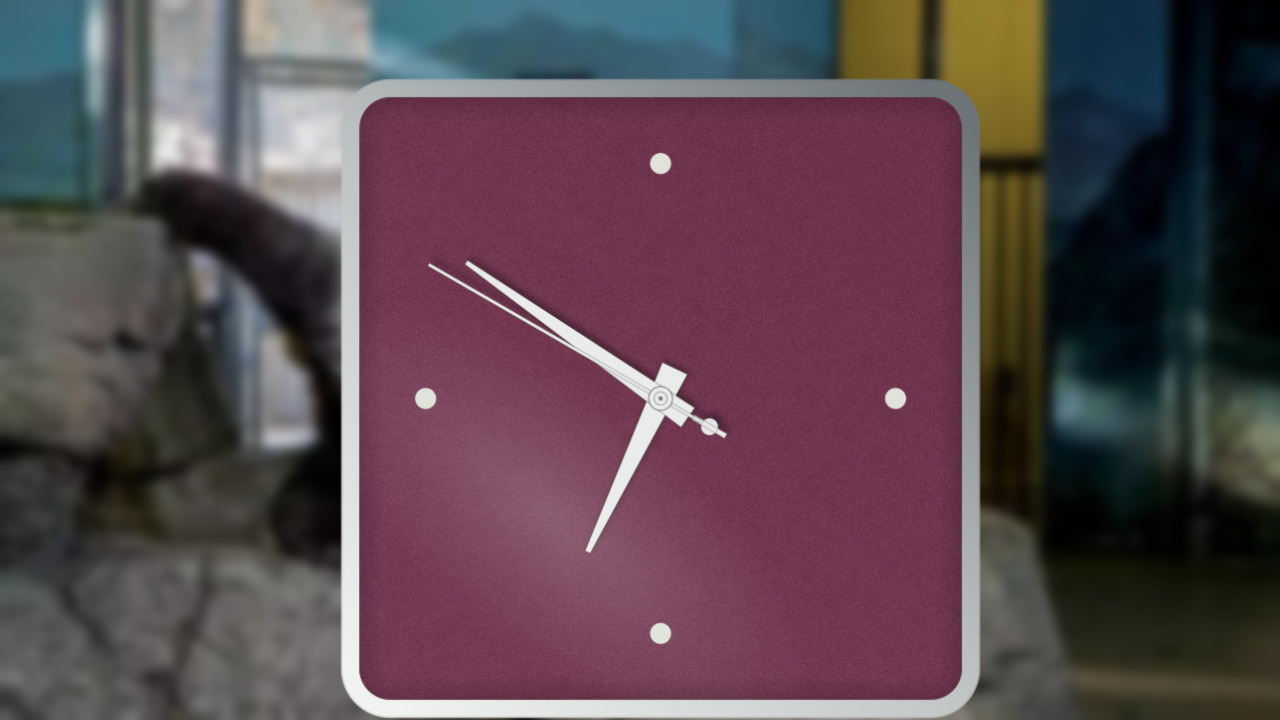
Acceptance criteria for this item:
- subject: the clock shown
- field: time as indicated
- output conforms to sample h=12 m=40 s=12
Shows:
h=6 m=50 s=50
